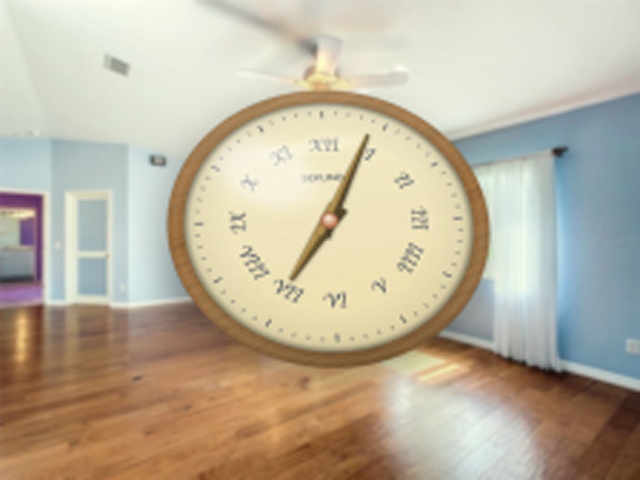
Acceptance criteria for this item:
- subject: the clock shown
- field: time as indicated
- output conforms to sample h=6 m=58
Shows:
h=7 m=4
